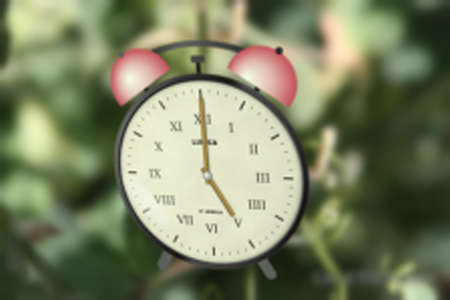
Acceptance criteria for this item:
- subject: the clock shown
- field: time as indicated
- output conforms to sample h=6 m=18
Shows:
h=5 m=0
